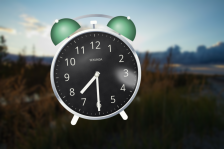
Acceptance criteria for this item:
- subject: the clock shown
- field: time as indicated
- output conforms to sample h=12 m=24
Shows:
h=7 m=30
